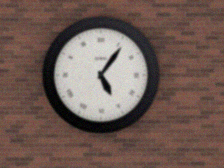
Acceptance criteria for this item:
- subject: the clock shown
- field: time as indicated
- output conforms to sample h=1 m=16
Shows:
h=5 m=6
